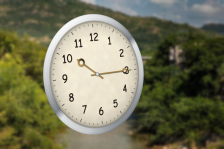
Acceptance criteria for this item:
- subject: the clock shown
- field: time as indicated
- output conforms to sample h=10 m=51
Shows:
h=10 m=15
